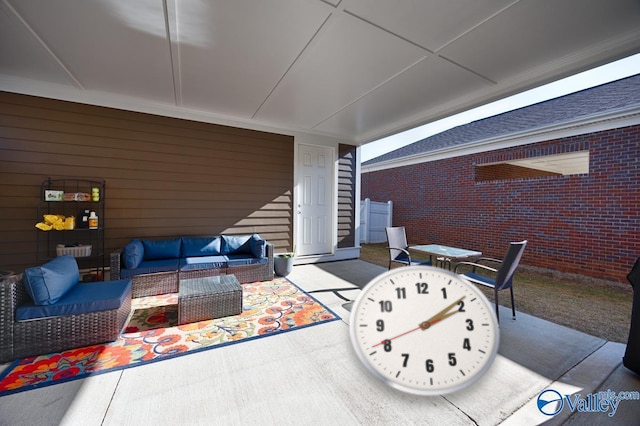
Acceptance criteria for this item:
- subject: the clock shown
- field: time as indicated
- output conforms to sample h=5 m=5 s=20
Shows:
h=2 m=8 s=41
